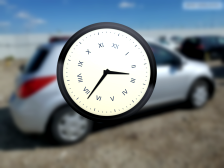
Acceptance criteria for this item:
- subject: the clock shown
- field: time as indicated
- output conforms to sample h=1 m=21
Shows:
h=2 m=33
